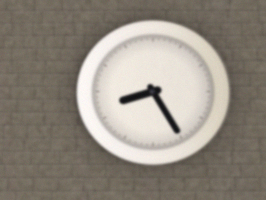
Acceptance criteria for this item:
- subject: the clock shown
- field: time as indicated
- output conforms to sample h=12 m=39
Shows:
h=8 m=25
